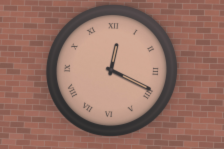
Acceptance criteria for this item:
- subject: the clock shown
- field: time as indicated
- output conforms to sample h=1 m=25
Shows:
h=12 m=19
